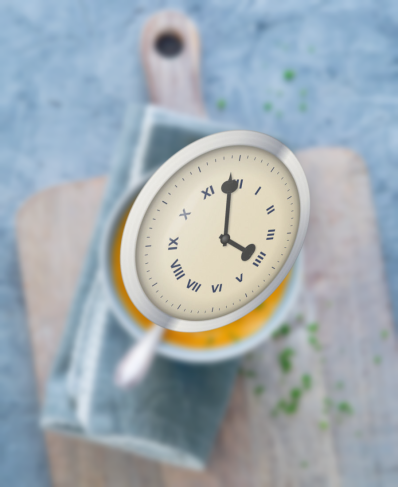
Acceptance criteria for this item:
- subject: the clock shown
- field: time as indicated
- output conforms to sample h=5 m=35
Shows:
h=3 m=59
